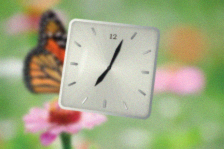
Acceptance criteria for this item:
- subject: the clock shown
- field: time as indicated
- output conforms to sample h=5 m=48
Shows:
h=7 m=3
